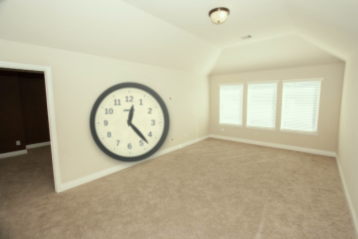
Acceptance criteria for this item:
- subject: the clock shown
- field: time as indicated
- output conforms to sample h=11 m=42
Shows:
h=12 m=23
